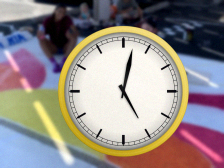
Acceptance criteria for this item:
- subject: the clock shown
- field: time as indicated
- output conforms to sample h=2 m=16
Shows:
h=5 m=2
